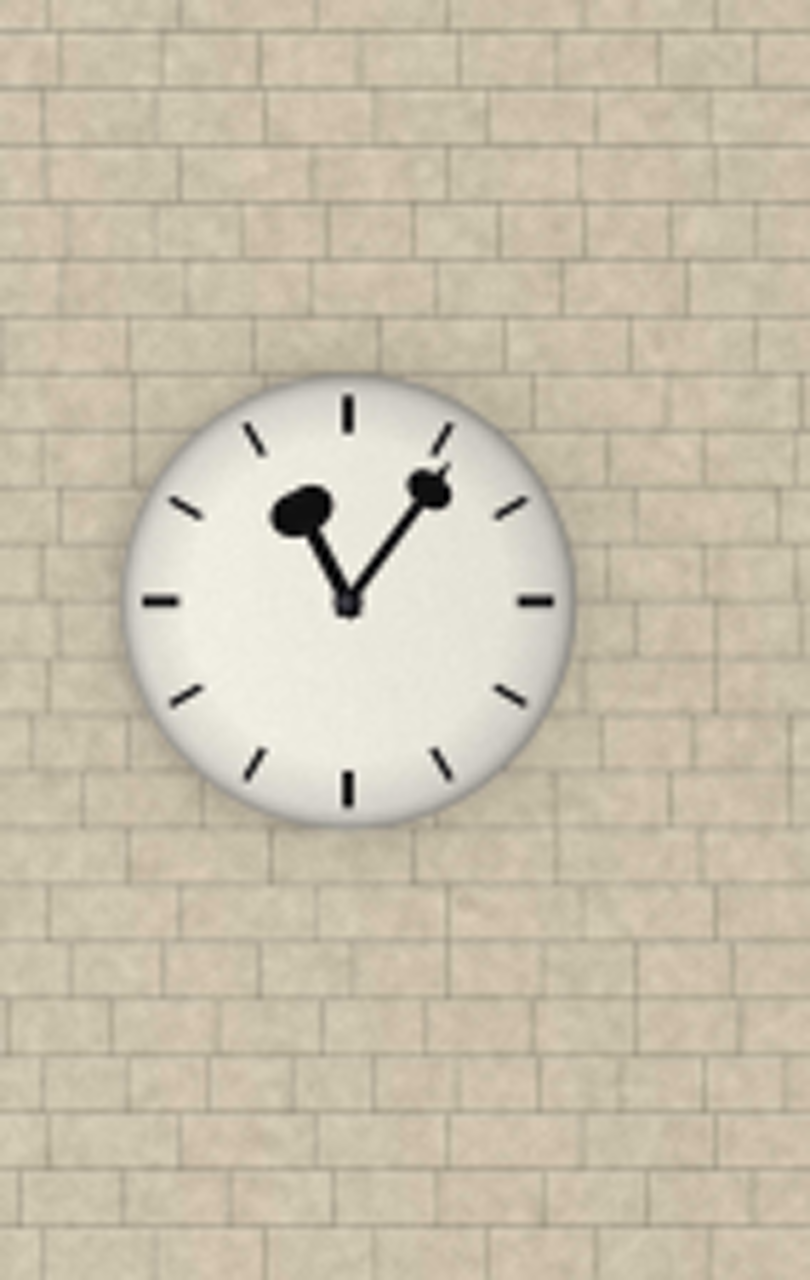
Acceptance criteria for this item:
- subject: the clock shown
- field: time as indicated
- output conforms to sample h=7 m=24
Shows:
h=11 m=6
